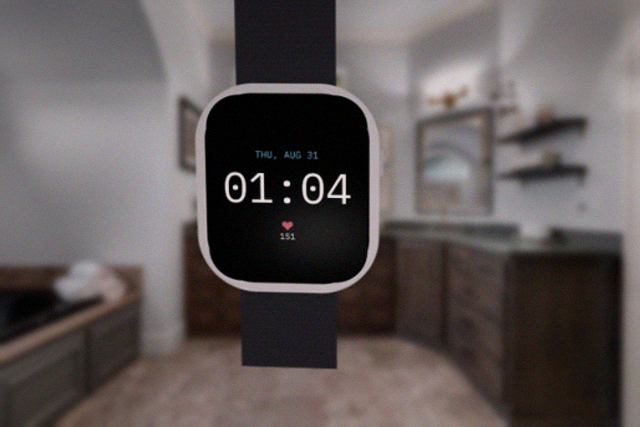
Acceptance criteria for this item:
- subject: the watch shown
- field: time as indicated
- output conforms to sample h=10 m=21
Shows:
h=1 m=4
